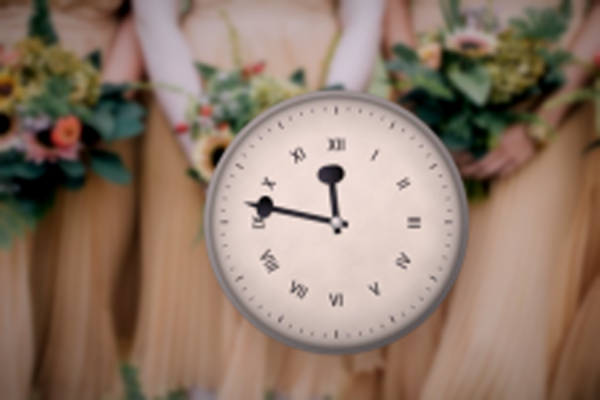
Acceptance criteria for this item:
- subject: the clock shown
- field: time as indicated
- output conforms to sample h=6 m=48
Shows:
h=11 m=47
